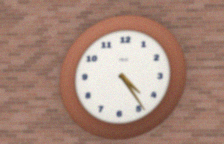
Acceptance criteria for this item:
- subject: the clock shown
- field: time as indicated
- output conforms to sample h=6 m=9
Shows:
h=4 m=24
